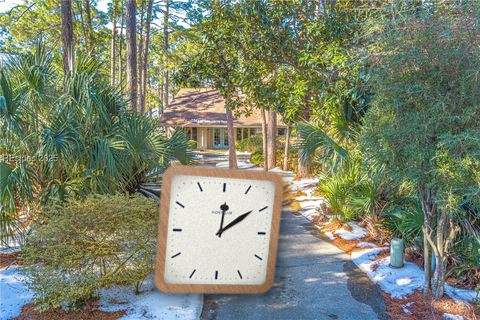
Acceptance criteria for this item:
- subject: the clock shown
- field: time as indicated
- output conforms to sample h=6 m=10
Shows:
h=12 m=9
